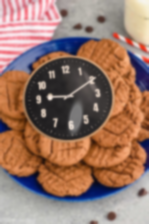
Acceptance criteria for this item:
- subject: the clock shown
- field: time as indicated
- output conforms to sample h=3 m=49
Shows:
h=9 m=10
